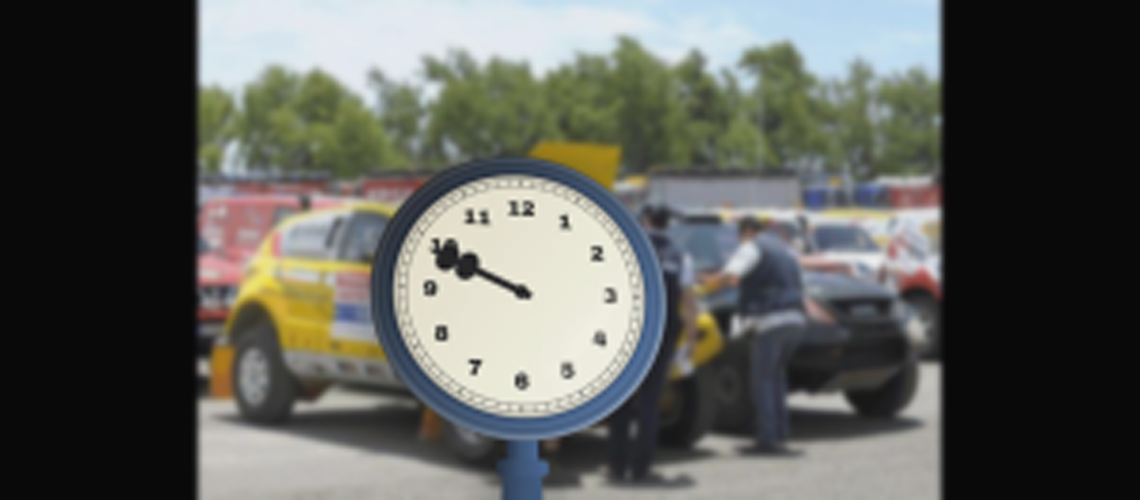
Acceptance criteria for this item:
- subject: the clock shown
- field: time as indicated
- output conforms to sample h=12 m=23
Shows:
h=9 m=49
